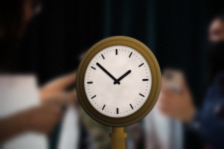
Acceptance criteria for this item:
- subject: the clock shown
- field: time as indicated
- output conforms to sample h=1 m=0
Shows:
h=1 m=52
